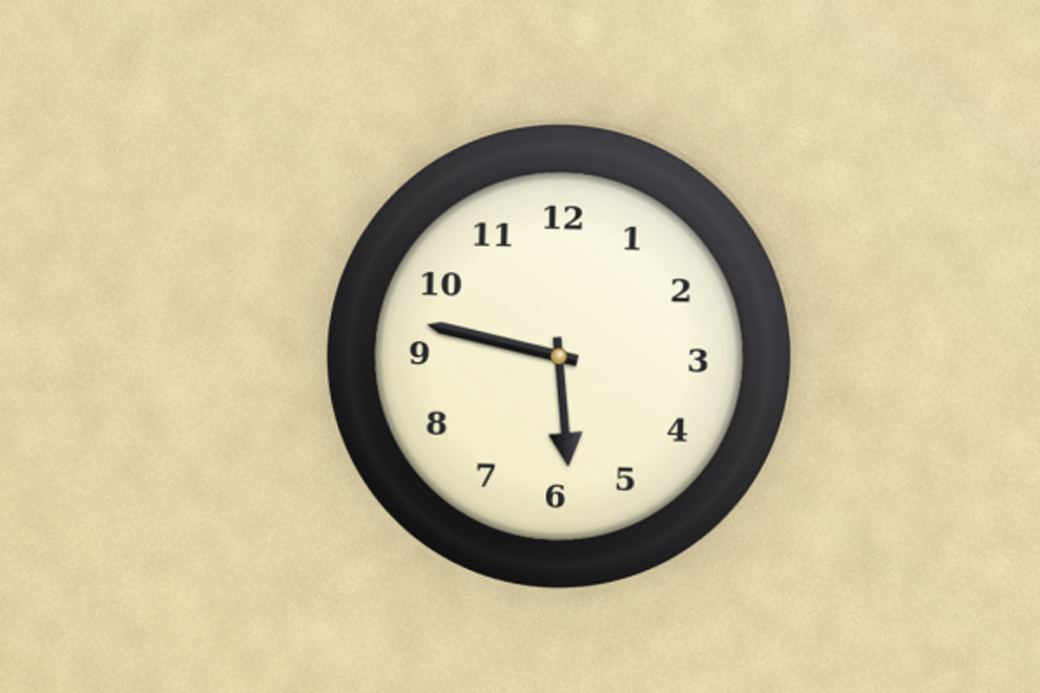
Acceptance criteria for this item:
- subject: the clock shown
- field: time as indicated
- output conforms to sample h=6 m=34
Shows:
h=5 m=47
